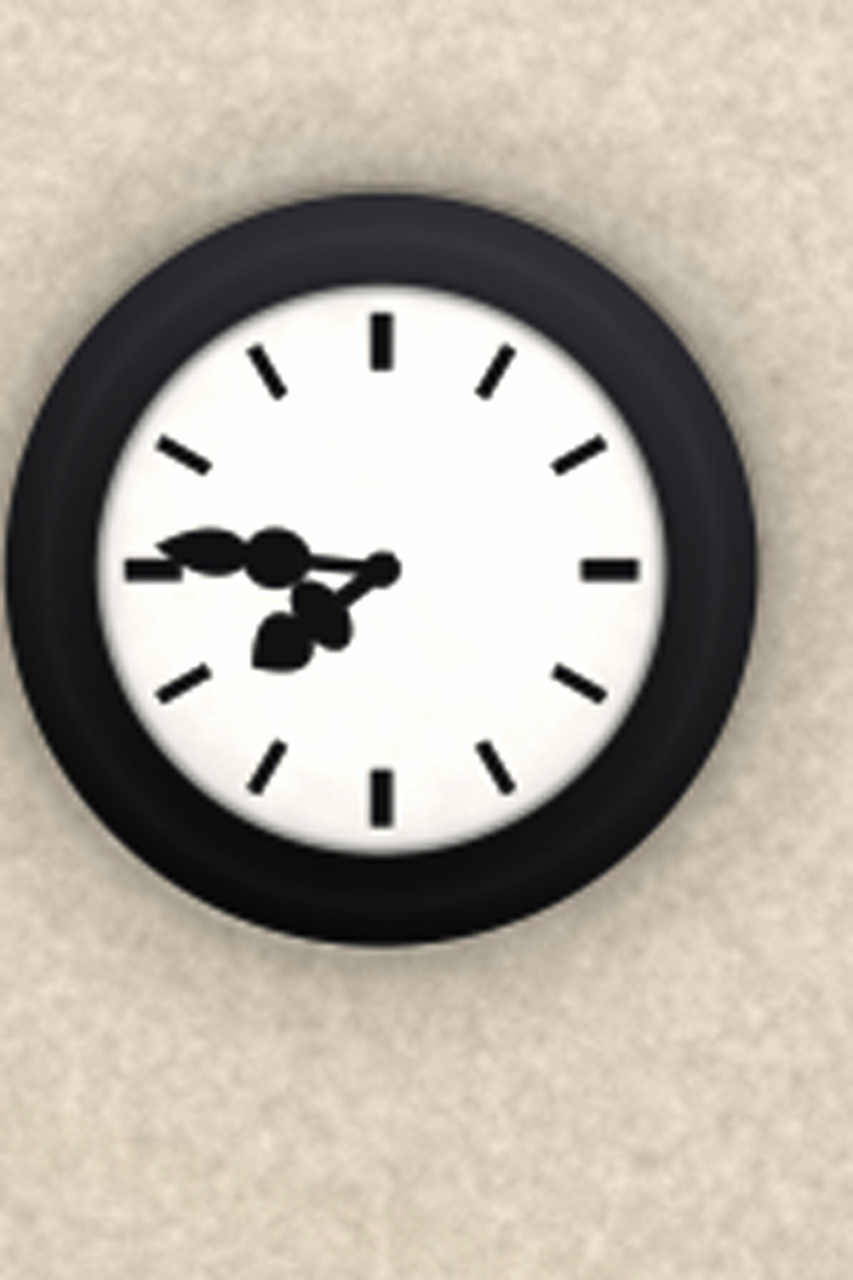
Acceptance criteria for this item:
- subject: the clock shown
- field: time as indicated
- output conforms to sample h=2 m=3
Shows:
h=7 m=46
